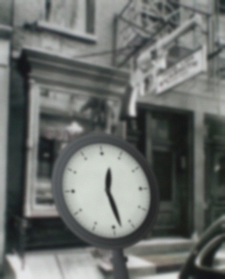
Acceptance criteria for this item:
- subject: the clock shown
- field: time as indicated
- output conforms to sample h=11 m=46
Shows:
h=12 m=28
